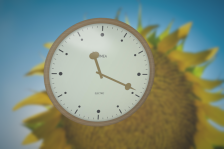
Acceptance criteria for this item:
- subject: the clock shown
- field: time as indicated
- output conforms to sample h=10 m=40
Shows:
h=11 m=19
